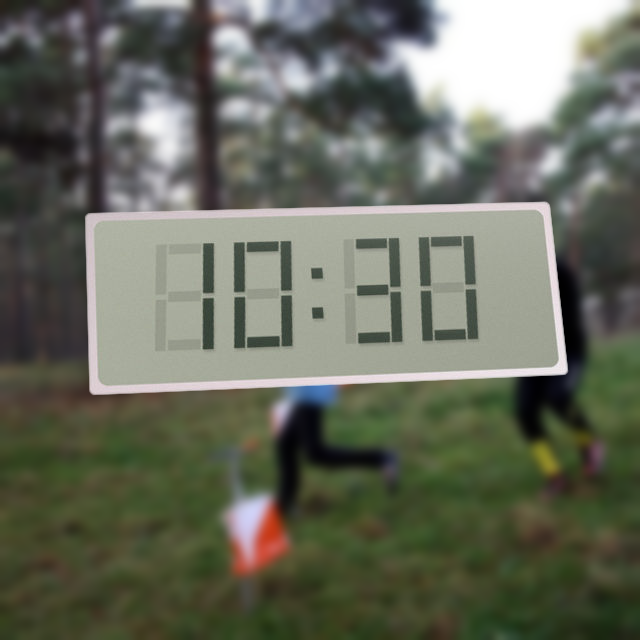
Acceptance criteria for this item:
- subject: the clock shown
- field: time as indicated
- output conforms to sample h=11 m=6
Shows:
h=10 m=30
